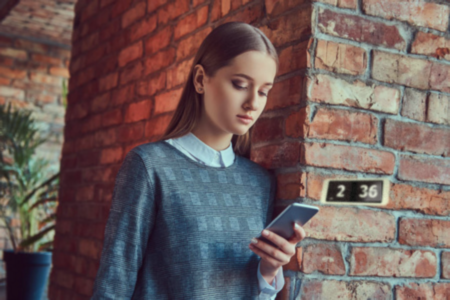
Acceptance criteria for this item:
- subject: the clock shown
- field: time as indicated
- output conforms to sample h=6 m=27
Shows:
h=2 m=36
